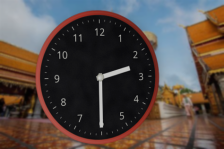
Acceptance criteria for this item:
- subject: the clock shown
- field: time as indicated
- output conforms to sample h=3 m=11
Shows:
h=2 m=30
